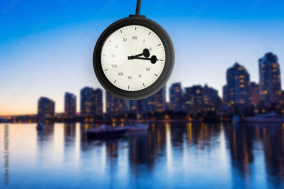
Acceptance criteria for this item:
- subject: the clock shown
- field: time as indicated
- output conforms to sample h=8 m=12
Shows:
h=2 m=15
